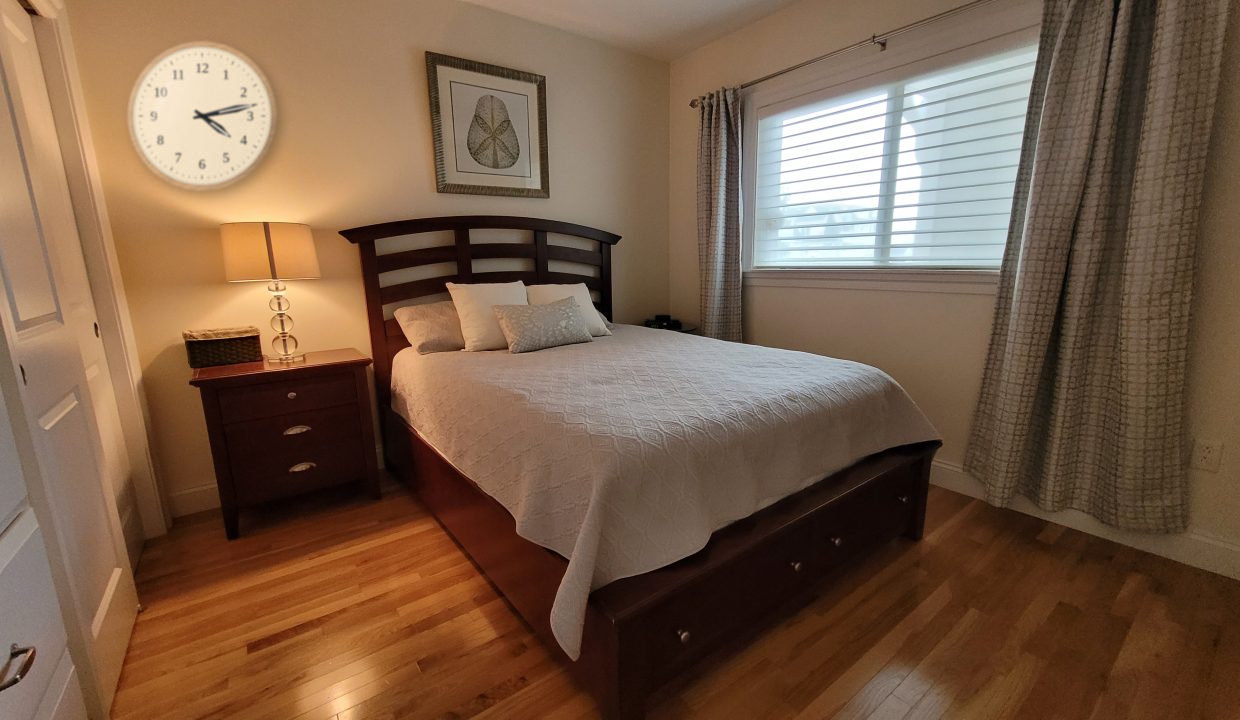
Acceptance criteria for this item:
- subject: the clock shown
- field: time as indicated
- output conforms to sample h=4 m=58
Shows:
h=4 m=13
